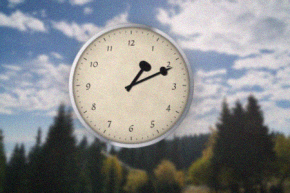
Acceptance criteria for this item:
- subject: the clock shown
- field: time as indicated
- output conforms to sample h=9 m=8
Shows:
h=1 m=11
